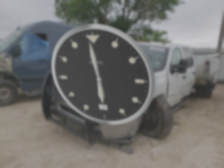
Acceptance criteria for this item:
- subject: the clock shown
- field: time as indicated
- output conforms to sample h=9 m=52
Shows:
h=5 m=59
